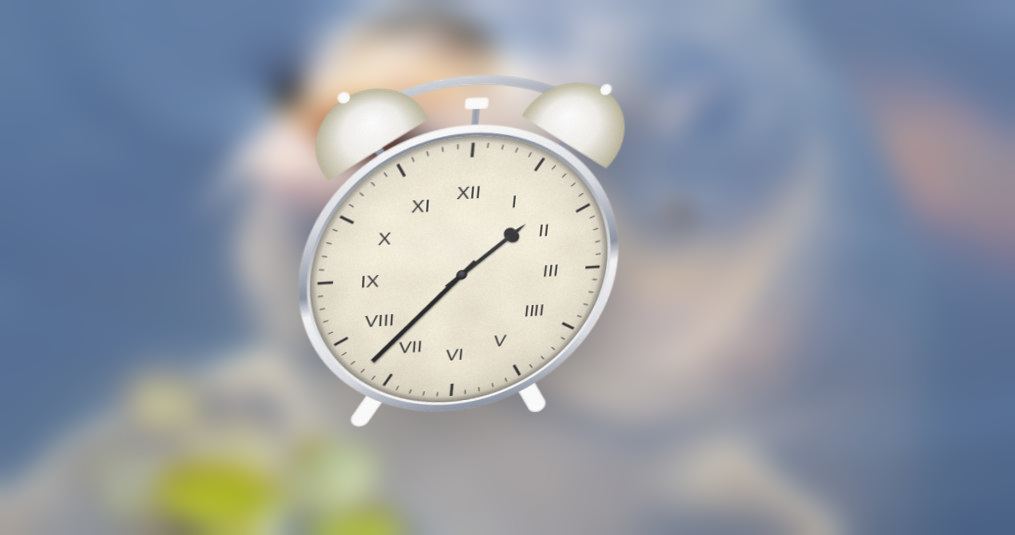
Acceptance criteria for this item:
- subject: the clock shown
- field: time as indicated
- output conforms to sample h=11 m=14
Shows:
h=1 m=37
